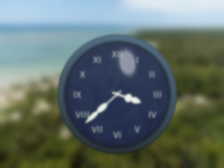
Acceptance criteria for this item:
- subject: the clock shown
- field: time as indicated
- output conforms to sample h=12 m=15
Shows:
h=3 m=38
